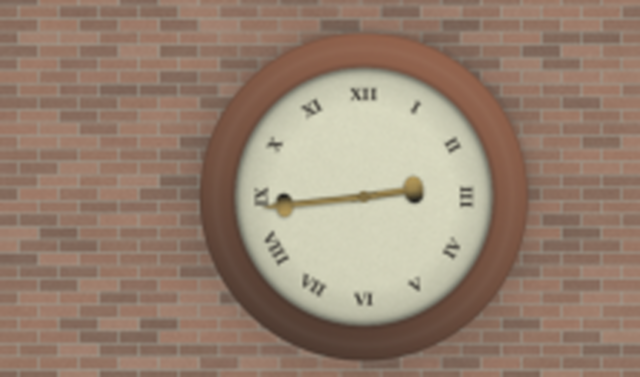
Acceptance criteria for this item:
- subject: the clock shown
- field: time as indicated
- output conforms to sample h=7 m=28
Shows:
h=2 m=44
